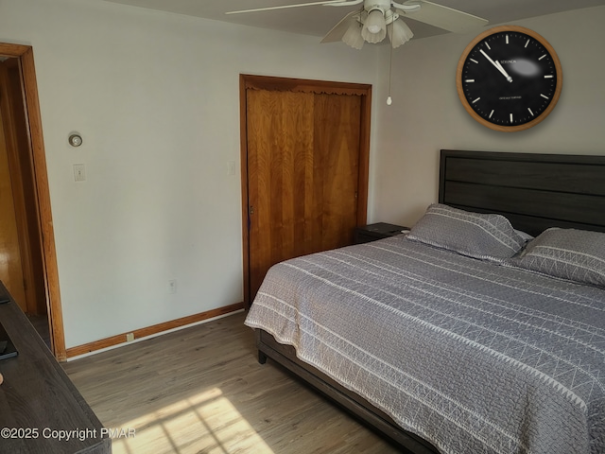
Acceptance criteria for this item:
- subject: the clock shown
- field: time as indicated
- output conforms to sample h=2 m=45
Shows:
h=10 m=53
